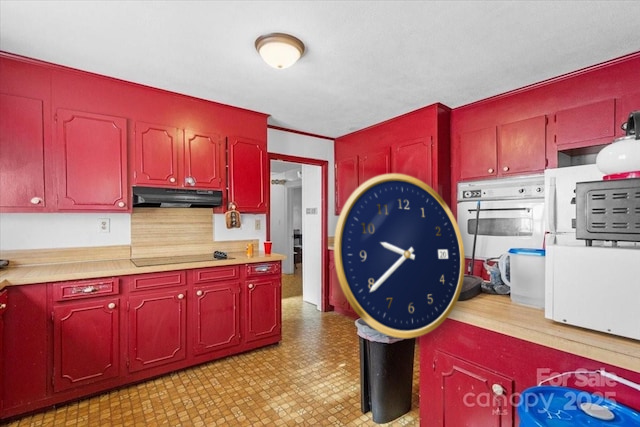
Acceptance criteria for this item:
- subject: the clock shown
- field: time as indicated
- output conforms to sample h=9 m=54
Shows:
h=9 m=39
